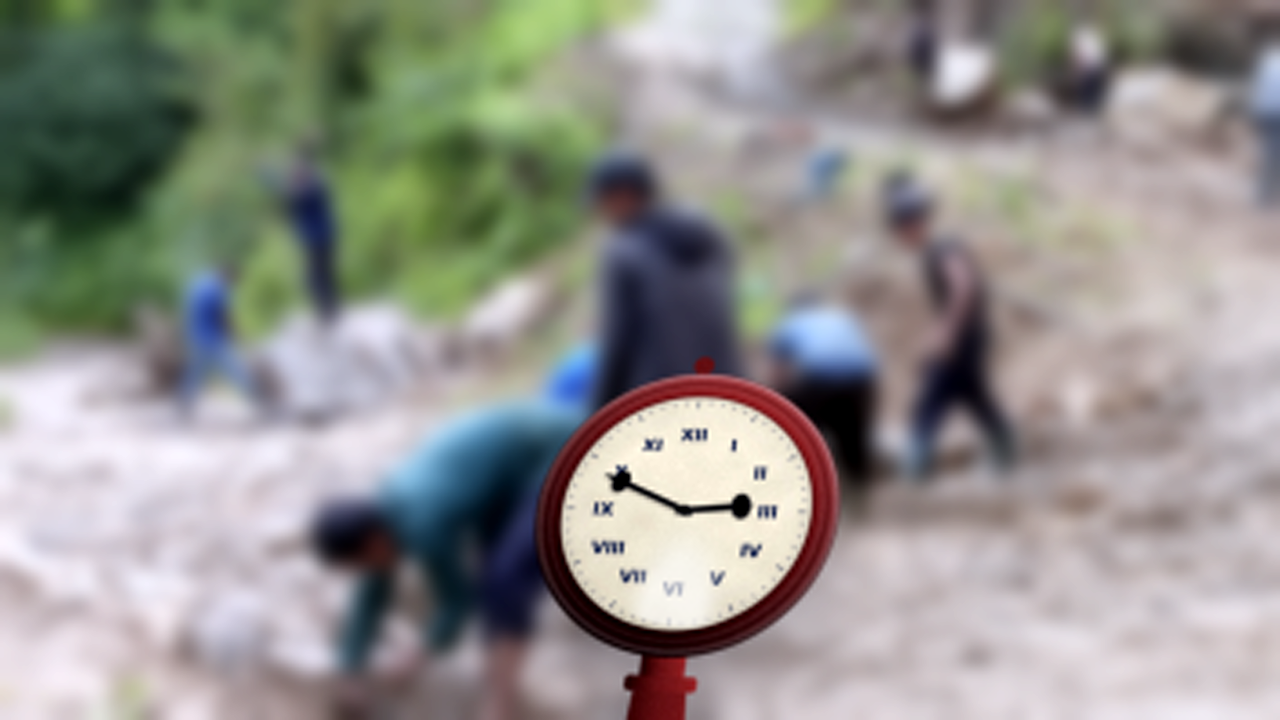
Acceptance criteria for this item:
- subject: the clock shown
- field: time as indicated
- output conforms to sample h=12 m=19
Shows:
h=2 m=49
